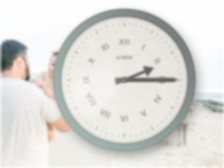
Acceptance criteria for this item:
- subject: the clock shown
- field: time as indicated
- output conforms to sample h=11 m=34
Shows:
h=2 m=15
